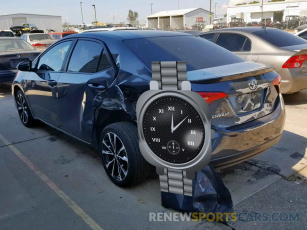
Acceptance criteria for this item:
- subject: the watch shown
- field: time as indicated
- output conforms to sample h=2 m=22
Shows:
h=12 m=8
